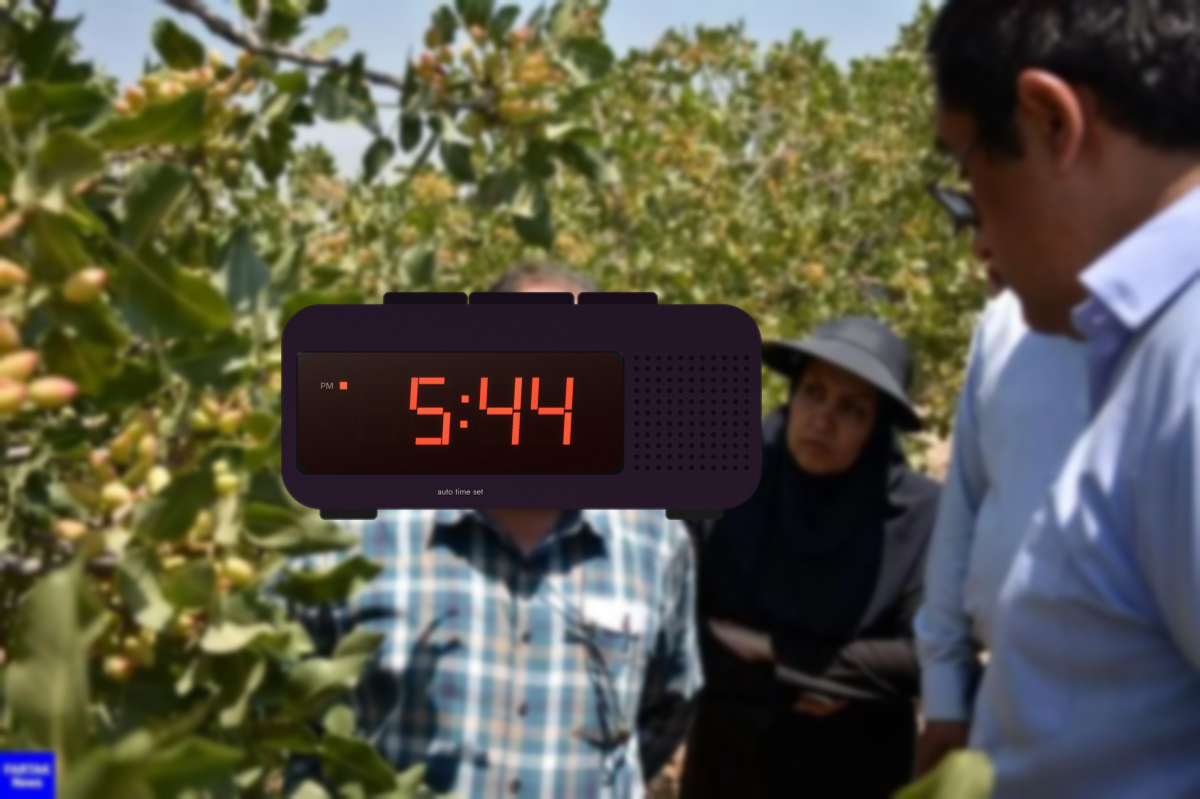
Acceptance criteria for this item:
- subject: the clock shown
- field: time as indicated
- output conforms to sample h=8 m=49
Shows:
h=5 m=44
